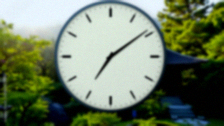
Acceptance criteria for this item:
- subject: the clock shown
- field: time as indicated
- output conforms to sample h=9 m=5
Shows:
h=7 m=9
